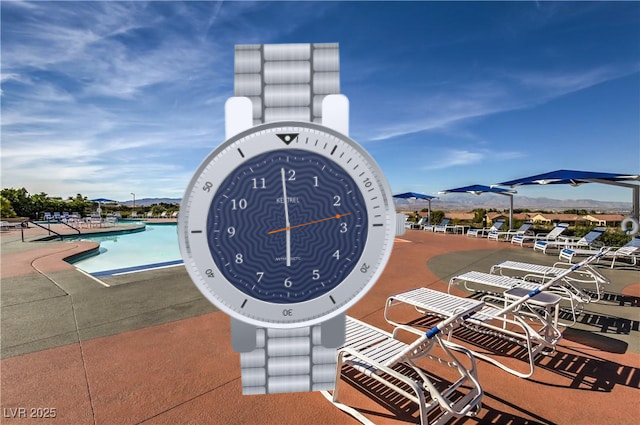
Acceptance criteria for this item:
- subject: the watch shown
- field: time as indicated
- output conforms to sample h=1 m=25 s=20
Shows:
h=5 m=59 s=13
